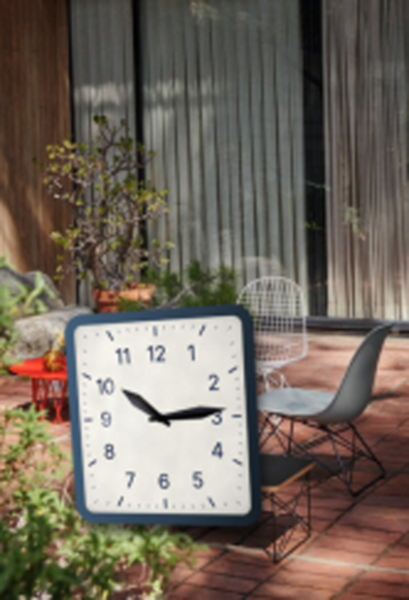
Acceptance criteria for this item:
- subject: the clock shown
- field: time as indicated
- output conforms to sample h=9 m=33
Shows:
h=10 m=14
